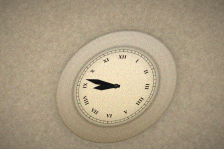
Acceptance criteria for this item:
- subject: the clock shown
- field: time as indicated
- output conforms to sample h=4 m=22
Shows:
h=8 m=47
